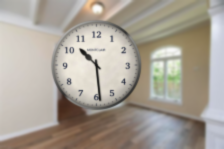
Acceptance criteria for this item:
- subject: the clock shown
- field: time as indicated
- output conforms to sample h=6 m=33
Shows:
h=10 m=29
